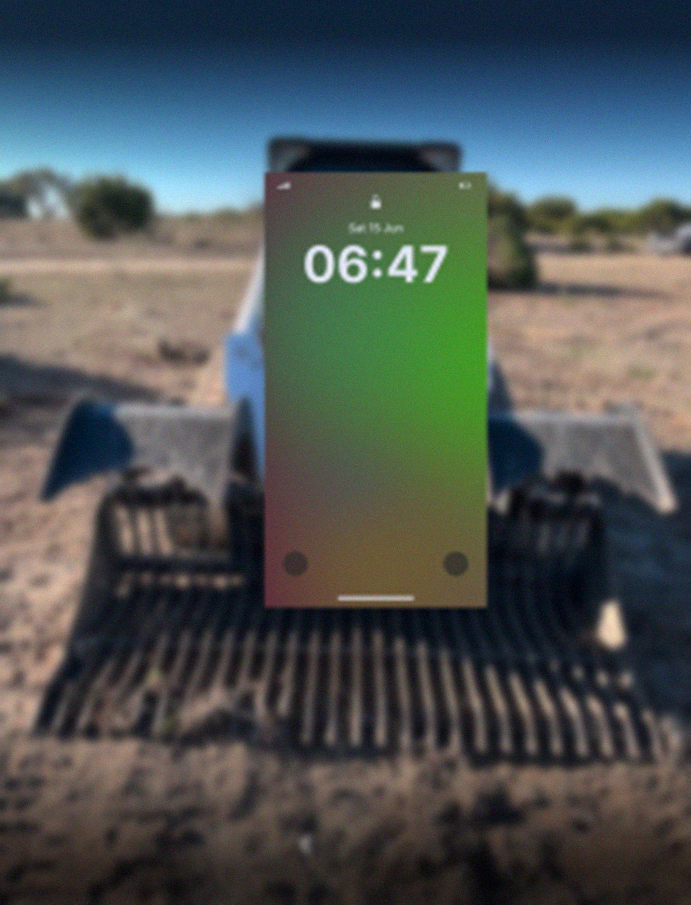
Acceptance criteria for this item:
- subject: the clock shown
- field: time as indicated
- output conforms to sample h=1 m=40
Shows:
h=6 m=47
